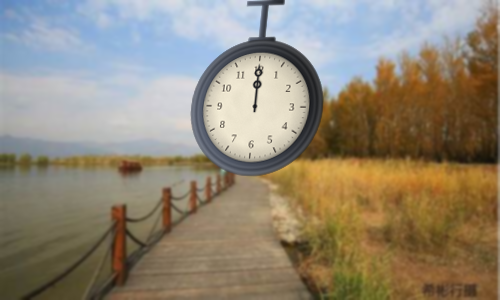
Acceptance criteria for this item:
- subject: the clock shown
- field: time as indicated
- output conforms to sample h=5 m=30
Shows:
h=12 m=0
